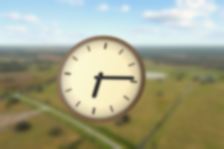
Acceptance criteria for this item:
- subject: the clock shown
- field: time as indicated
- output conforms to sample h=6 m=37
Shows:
h=6 m=14
